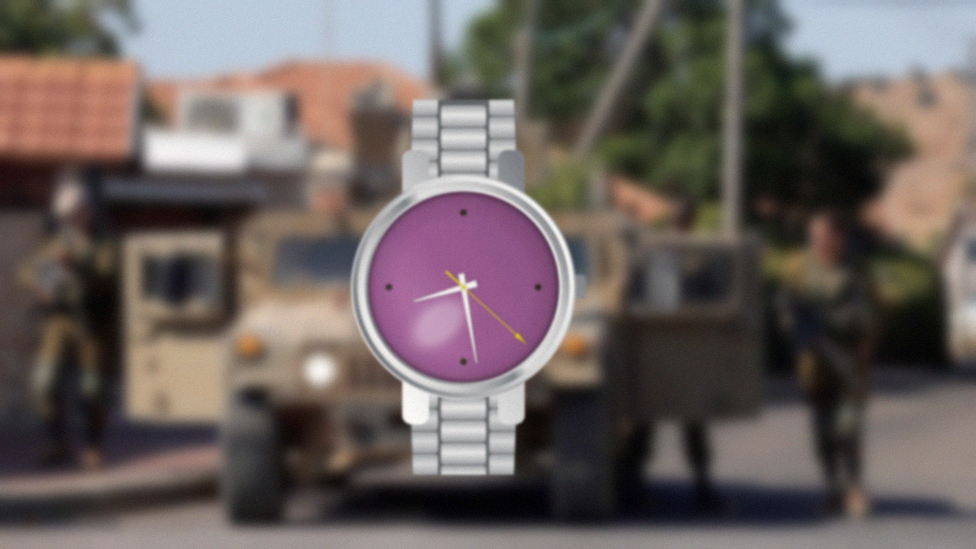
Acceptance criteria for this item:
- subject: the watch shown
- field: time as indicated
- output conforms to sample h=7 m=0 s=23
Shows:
h=8 m=28 s=22
